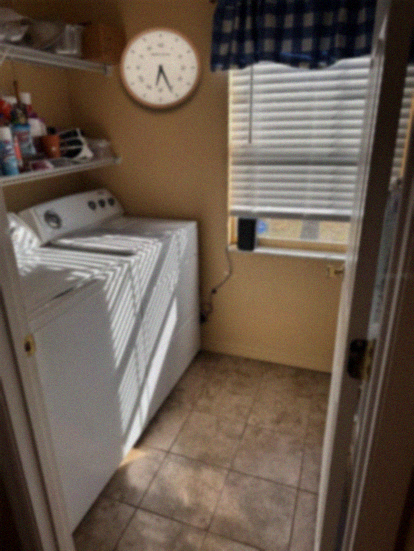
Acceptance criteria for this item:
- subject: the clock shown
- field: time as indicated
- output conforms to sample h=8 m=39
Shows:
h=6 m=26
